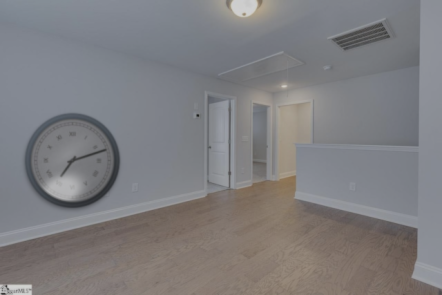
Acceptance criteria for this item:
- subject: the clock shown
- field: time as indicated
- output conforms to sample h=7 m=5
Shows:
h=7 m=12
